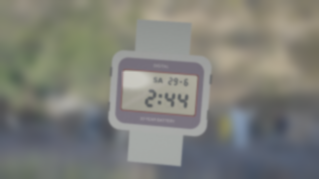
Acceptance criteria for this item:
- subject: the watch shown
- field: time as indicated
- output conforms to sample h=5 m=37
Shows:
h=2 m=44
